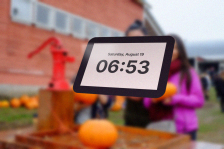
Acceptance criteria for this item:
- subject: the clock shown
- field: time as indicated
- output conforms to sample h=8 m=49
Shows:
h=6 m=53
